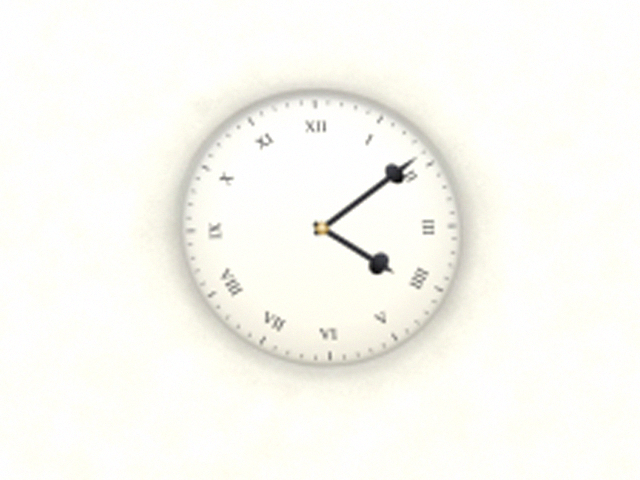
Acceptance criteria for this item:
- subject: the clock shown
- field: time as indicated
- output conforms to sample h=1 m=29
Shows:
h=4 m=9
